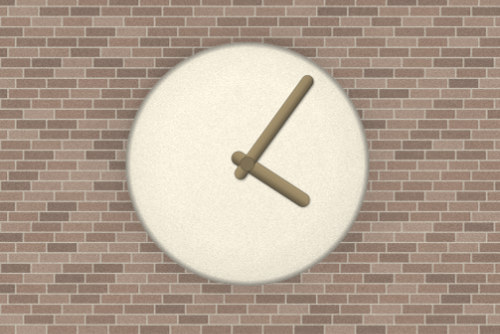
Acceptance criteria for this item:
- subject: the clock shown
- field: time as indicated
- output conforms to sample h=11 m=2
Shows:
h=4 m=6
